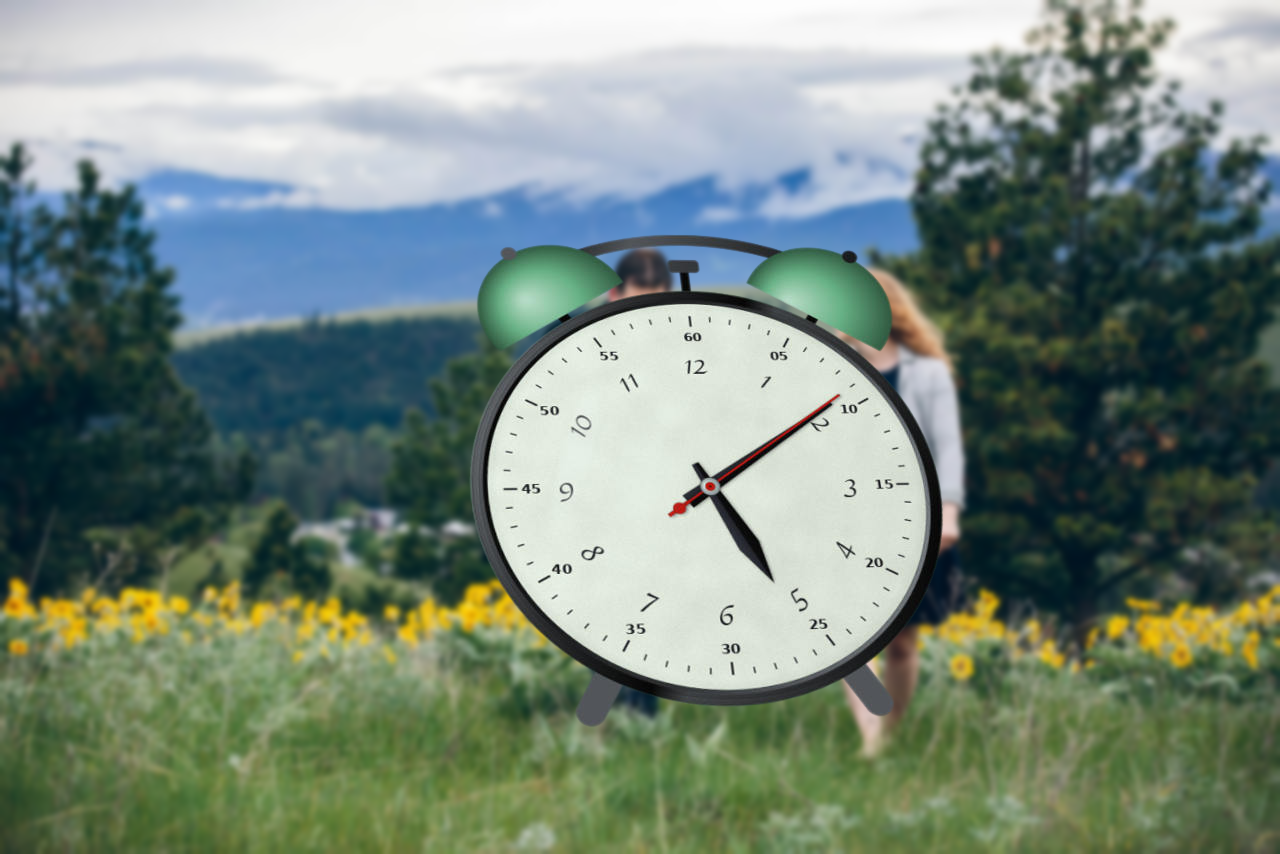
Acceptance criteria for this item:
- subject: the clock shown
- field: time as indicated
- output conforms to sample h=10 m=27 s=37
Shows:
h=5 m=9 s=9
